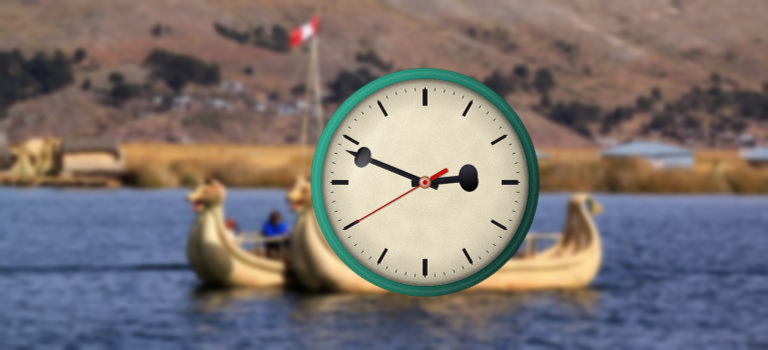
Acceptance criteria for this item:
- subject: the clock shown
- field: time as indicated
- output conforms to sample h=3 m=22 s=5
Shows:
h=2 m=48 s=40
